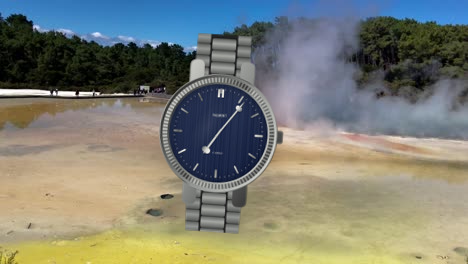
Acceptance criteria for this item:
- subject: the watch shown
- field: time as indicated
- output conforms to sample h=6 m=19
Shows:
h=7 m=6
